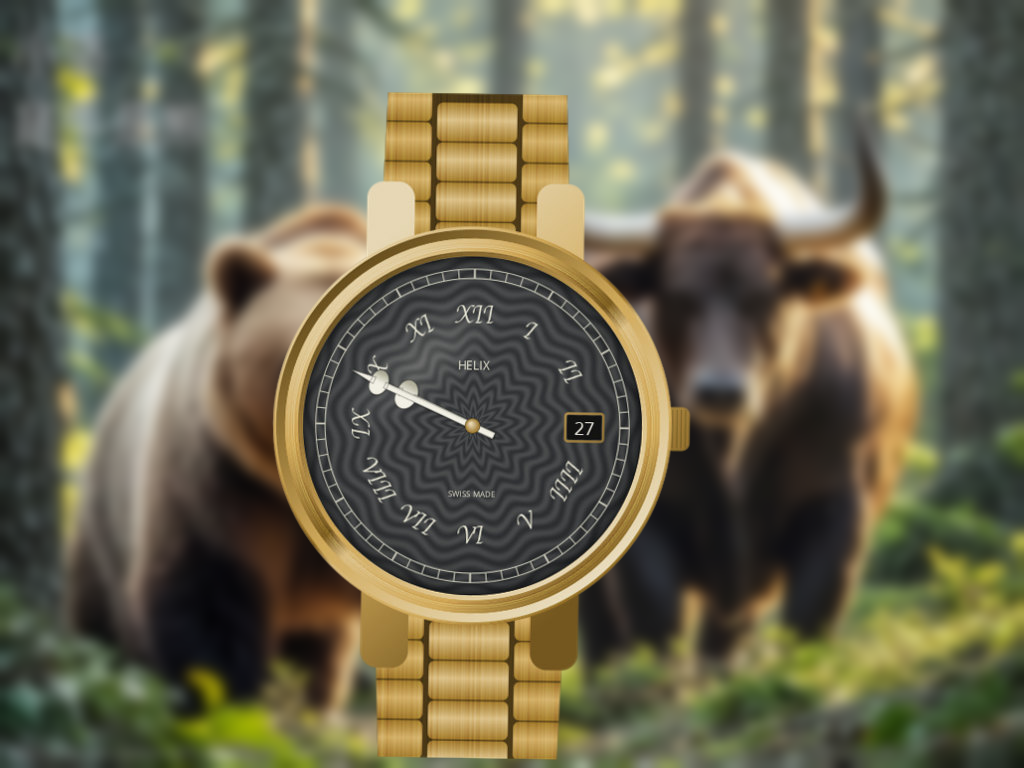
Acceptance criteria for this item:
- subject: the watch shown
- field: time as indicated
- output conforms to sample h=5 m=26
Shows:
h=9 m=49
